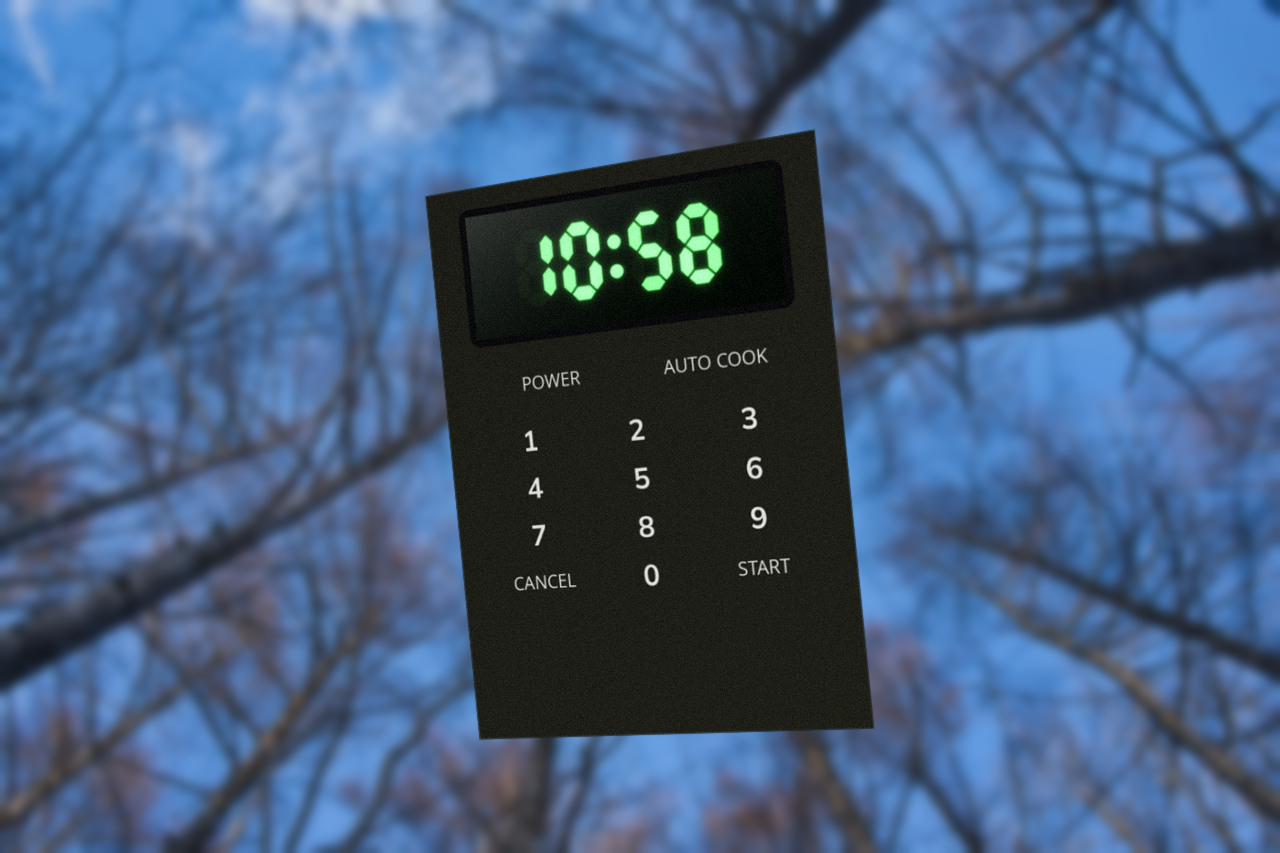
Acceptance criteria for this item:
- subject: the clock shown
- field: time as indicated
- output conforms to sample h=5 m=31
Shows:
h=10 m=58
